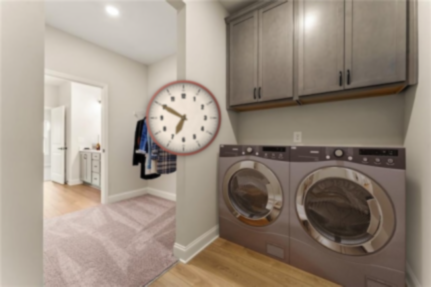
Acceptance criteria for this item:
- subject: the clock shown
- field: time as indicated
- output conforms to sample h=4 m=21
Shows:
h=6 m=50
